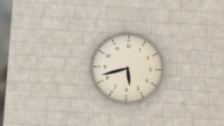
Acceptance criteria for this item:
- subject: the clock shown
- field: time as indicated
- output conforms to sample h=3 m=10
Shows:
h=5 m=42
